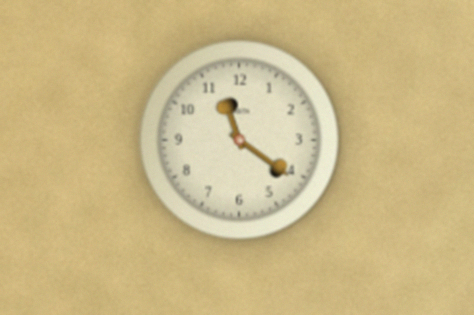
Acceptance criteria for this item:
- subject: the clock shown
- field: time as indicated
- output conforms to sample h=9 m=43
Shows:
h=11 m=21
